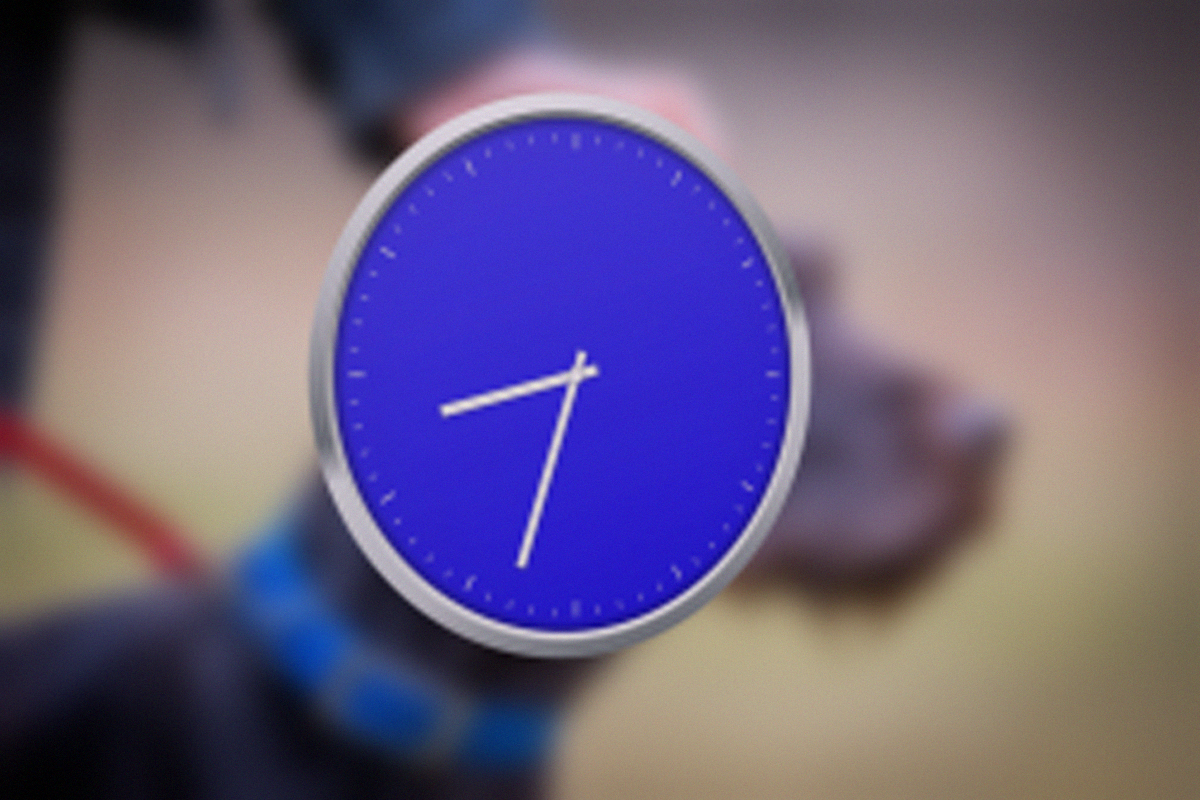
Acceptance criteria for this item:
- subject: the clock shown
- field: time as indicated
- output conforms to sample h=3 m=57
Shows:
h=8 m=33
